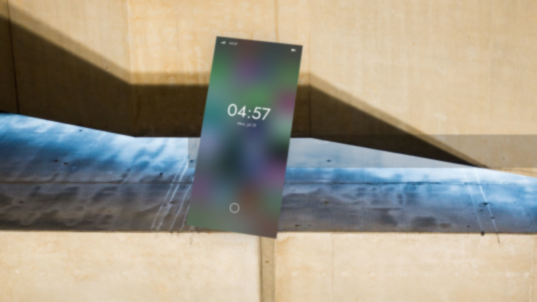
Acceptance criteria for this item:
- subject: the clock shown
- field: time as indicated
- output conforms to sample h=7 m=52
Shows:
h=4 m=57
